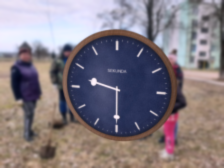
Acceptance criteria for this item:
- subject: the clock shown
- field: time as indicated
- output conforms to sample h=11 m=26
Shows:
h=9 m=30
